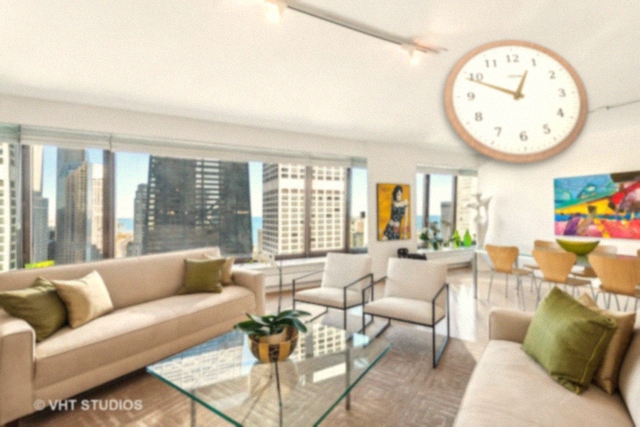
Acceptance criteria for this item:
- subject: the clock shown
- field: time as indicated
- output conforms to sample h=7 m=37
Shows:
h=12 m=49
